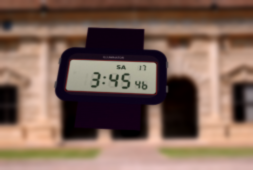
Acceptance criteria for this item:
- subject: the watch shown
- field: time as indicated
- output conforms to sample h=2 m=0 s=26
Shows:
h=3 m=45 s=46
